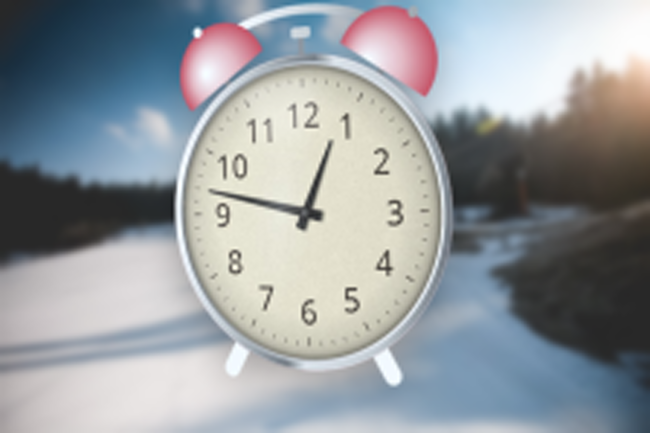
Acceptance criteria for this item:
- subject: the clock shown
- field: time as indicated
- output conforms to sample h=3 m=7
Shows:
h=12 m=47
